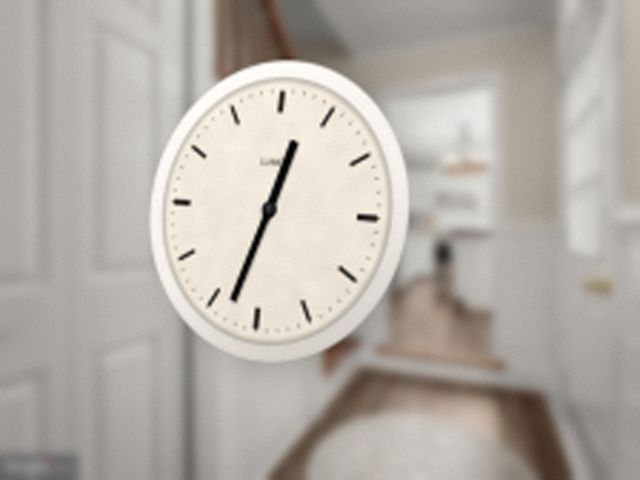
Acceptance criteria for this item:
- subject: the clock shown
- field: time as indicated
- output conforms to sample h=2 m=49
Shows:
h=12 m=33
